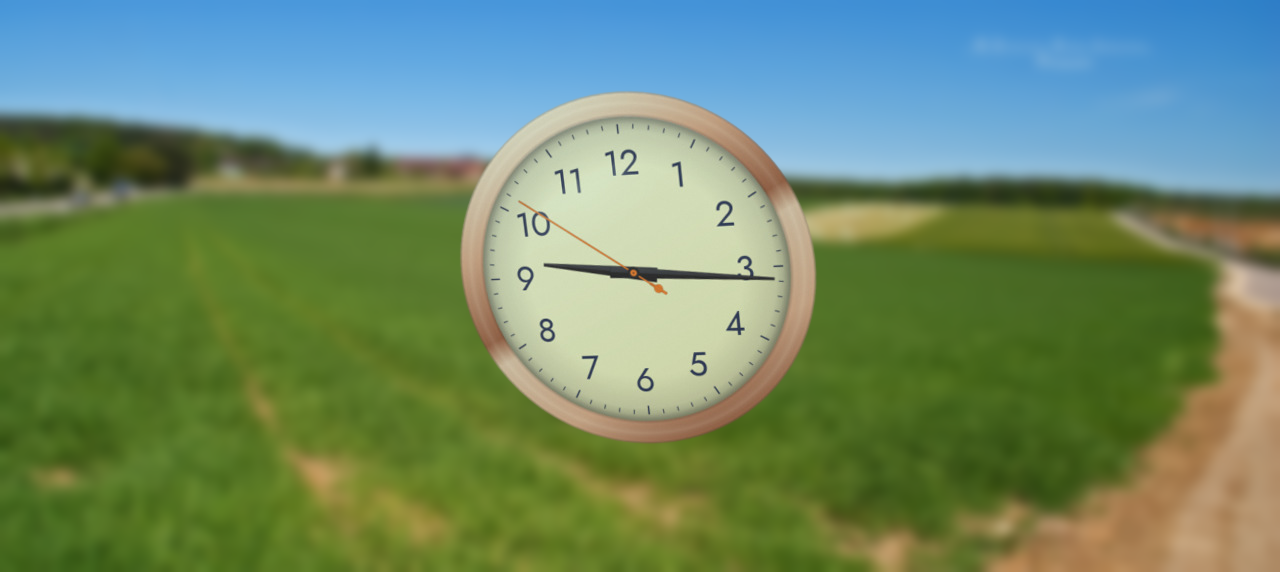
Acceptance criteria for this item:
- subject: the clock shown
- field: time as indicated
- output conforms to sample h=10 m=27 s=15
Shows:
h=9 m=15 s=51
